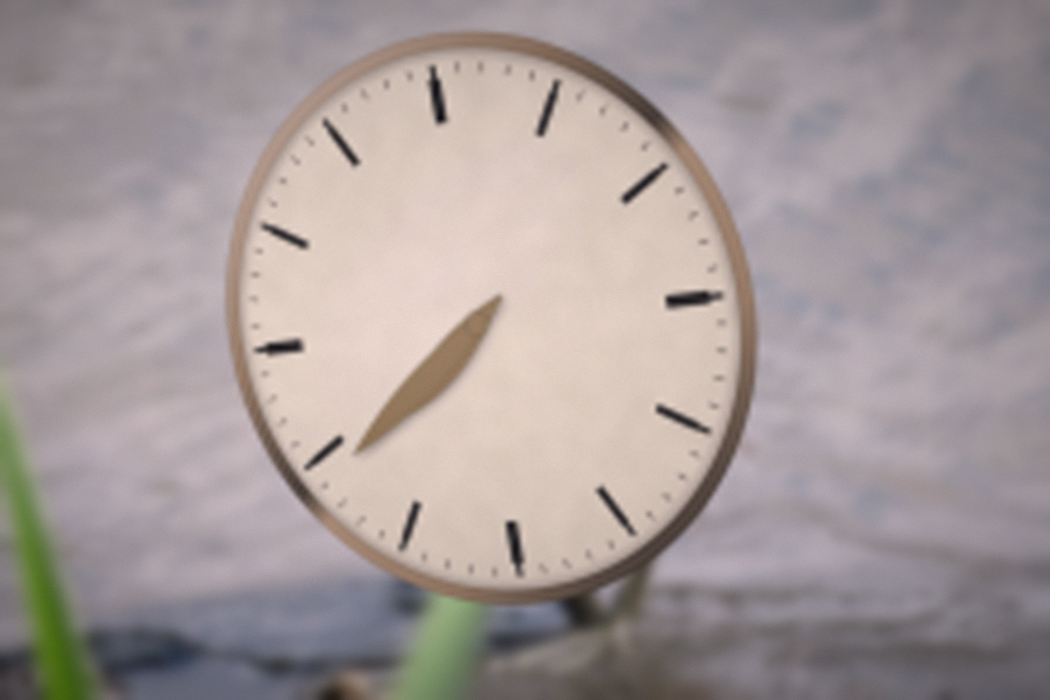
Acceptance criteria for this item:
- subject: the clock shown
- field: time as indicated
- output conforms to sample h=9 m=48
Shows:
h=7 m=39
